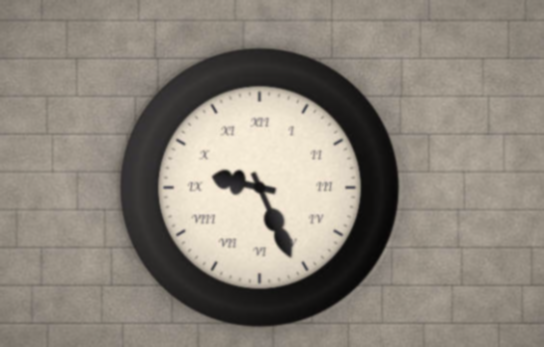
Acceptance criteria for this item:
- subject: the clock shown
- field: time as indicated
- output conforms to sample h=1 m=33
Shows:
h=9 m=26
